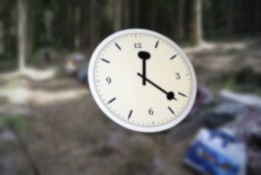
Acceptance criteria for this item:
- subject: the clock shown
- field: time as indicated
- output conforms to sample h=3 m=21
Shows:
h=12 m=22
